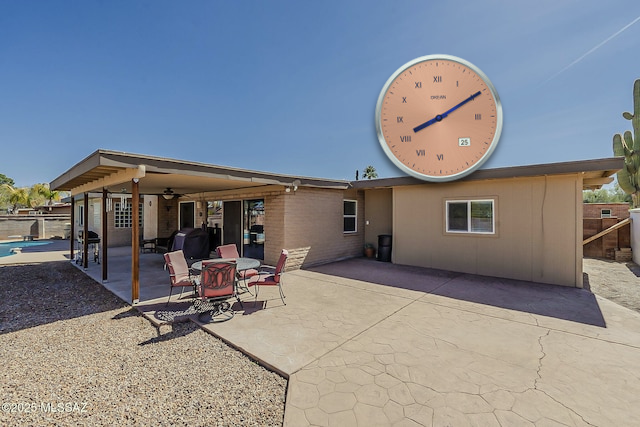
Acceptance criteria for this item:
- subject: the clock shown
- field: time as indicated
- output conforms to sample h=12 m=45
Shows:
h=8 m=10
